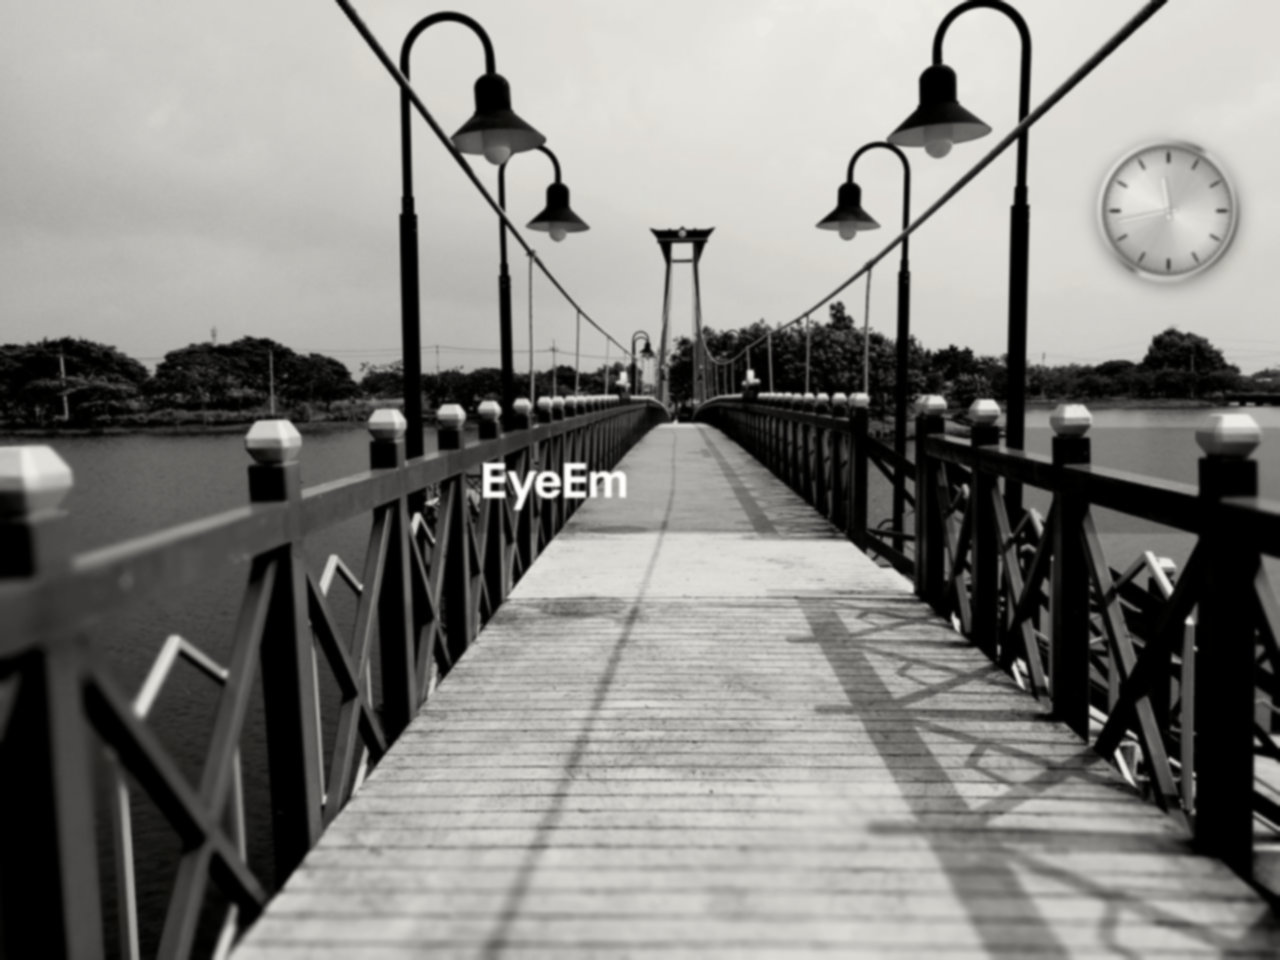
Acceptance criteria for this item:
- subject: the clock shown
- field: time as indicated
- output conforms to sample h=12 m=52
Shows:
h=11 m=43
